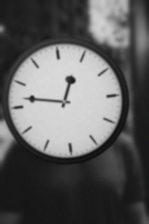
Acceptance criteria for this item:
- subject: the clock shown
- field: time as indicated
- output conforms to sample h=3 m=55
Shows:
h=12 m=47
